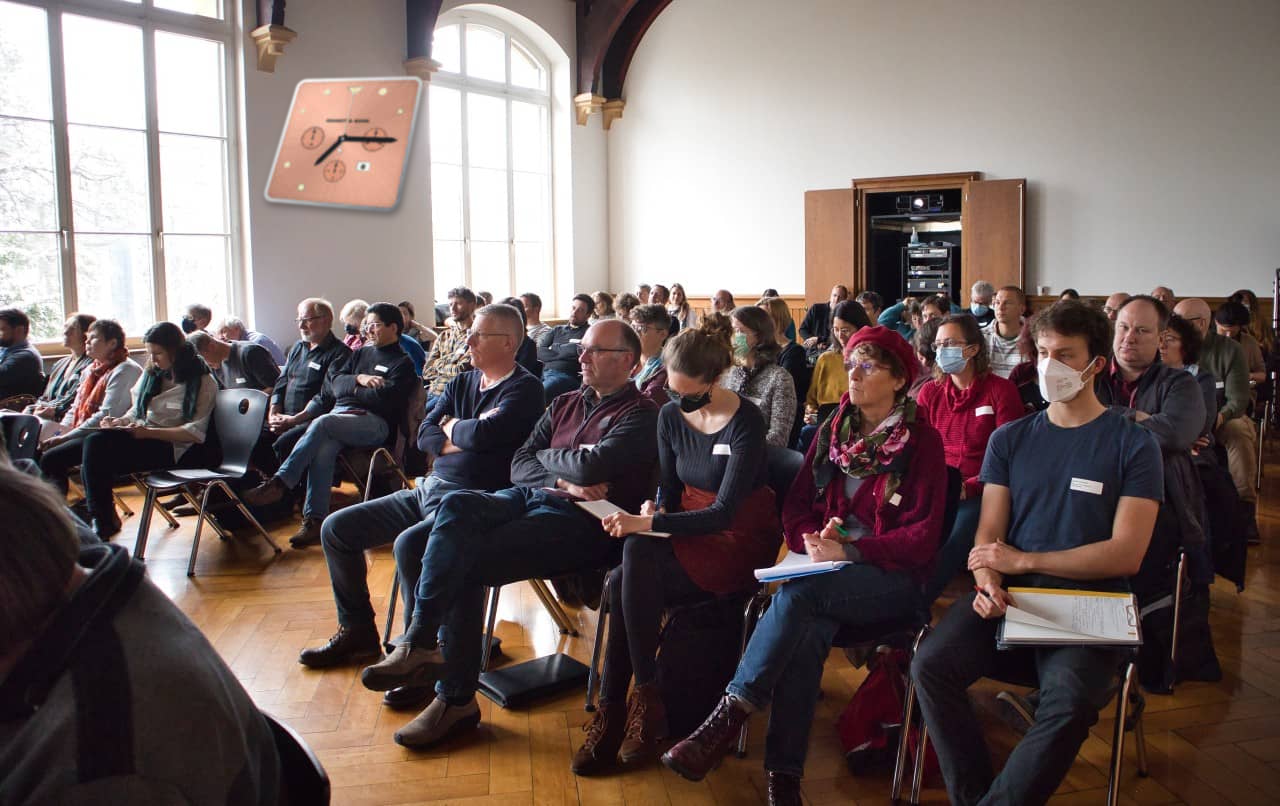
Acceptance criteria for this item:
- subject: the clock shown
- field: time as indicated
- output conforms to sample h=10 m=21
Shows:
h=7 m=15
